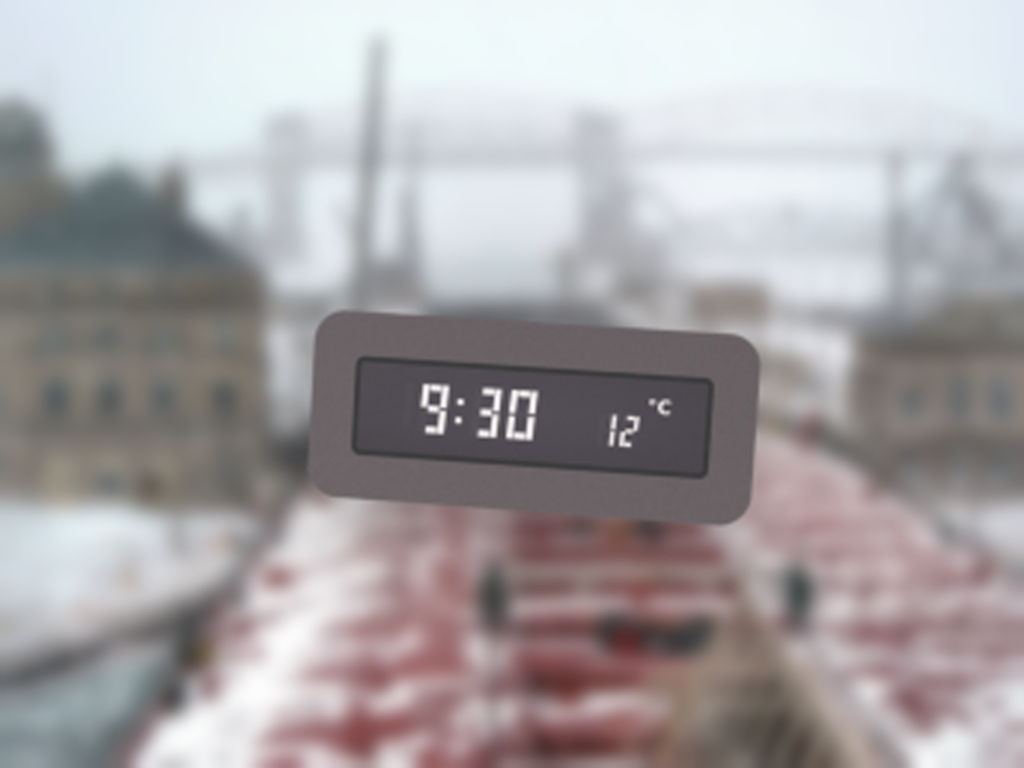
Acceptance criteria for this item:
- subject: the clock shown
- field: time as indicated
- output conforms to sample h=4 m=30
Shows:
h=9 m=30
